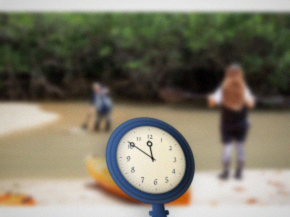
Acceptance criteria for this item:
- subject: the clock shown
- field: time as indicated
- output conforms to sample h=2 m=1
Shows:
h=11 m=51
